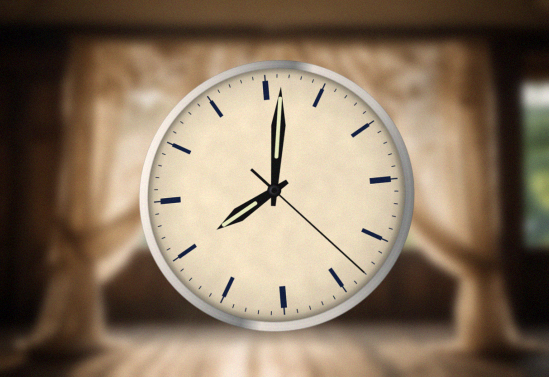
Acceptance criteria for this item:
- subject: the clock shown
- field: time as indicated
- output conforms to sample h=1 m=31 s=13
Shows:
h=8 m=1 s=23
